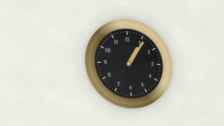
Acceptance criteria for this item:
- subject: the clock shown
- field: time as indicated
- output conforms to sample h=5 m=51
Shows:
h=1 m=6
